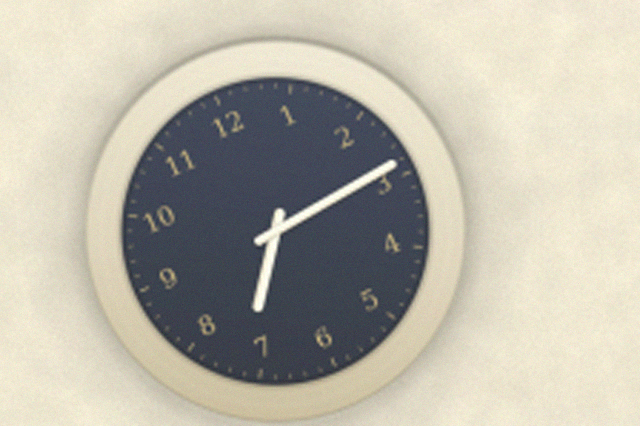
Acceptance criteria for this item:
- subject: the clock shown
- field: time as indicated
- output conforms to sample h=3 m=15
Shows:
h=7 m=14
